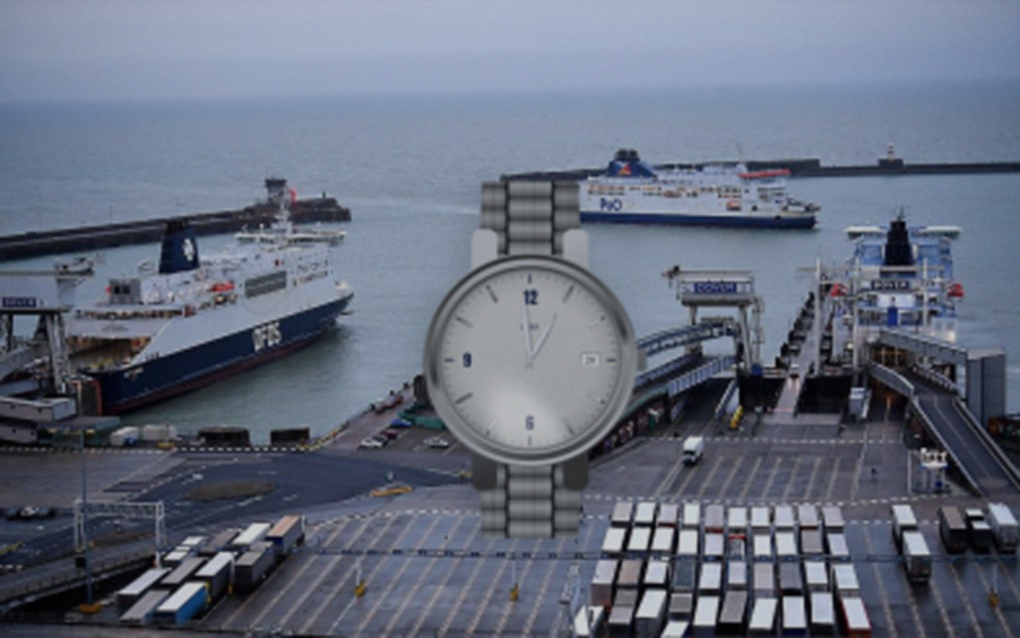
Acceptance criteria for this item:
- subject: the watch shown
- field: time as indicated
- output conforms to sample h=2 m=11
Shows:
h=12 m=59
